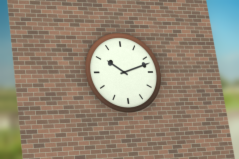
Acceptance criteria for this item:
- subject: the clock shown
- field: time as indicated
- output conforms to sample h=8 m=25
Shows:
h=10 m=12
